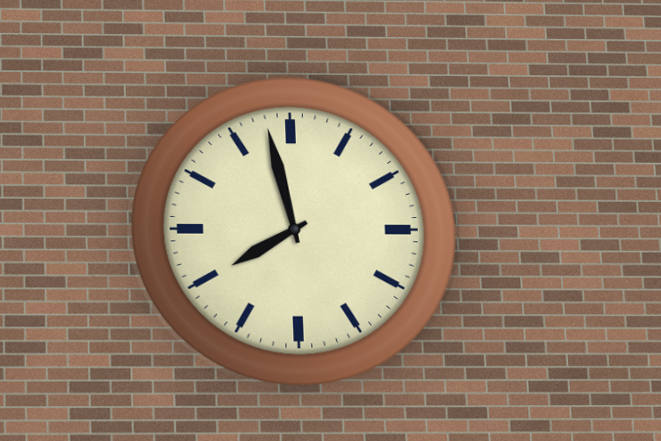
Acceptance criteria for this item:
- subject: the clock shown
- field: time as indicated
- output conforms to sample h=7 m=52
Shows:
h=7 m=58
